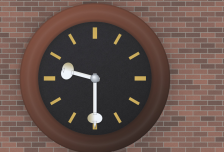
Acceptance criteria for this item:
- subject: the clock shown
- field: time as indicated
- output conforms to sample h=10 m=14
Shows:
h=9 m=30
